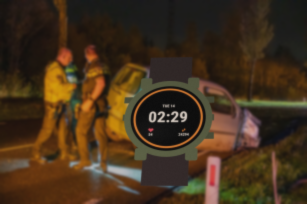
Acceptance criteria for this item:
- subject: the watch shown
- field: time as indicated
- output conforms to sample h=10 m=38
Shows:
h=2 m=29
